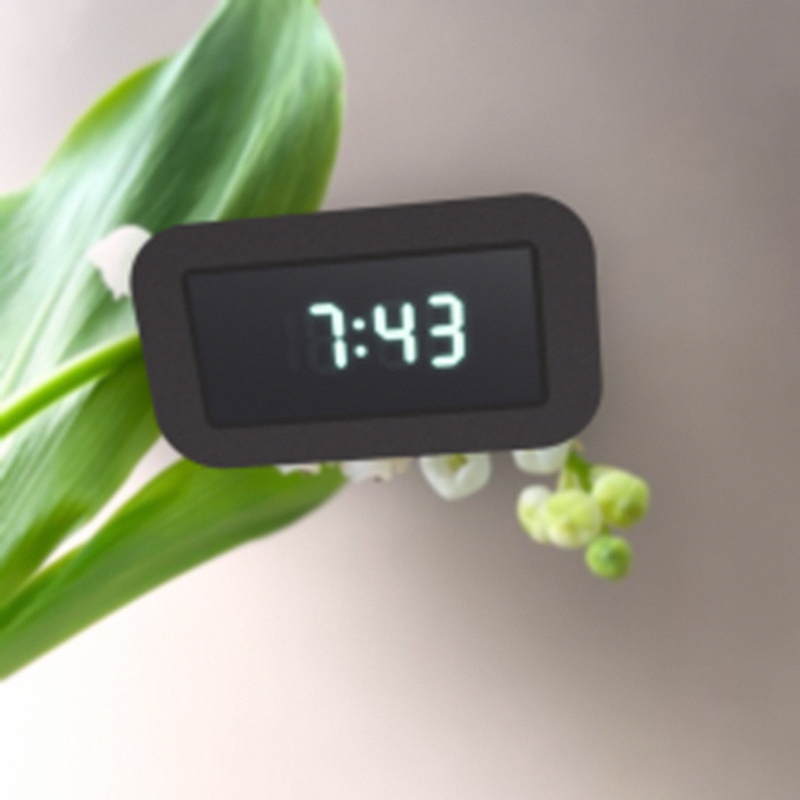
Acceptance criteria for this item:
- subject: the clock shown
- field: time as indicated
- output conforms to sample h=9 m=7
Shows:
h=7 m=43
